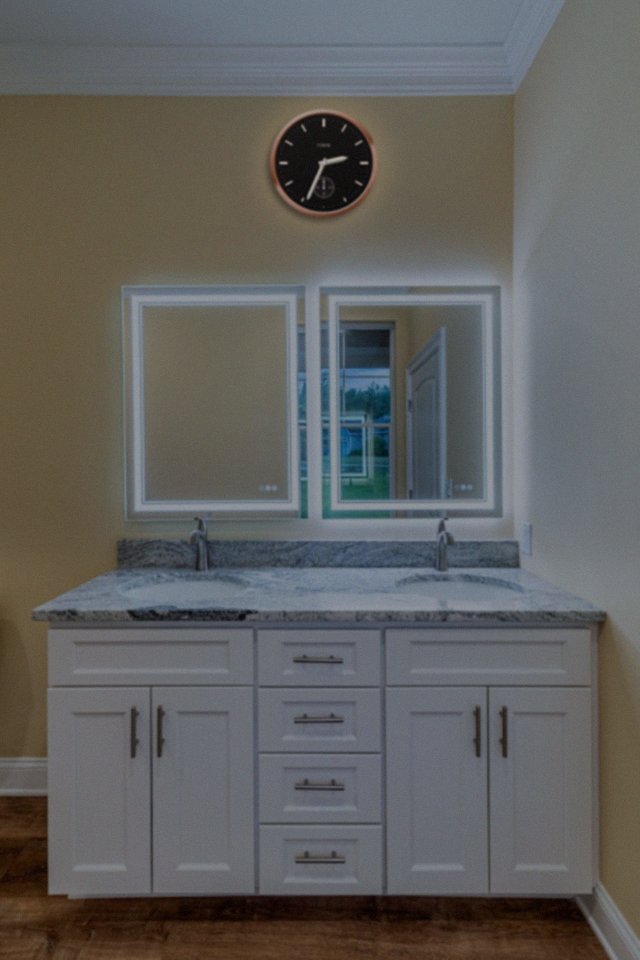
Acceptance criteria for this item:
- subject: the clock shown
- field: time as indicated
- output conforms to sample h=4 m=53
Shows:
h=2 m=34
